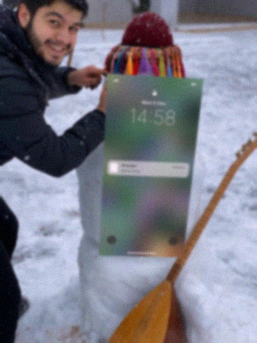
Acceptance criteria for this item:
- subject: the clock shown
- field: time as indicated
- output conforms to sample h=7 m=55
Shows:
h=14 m=58
